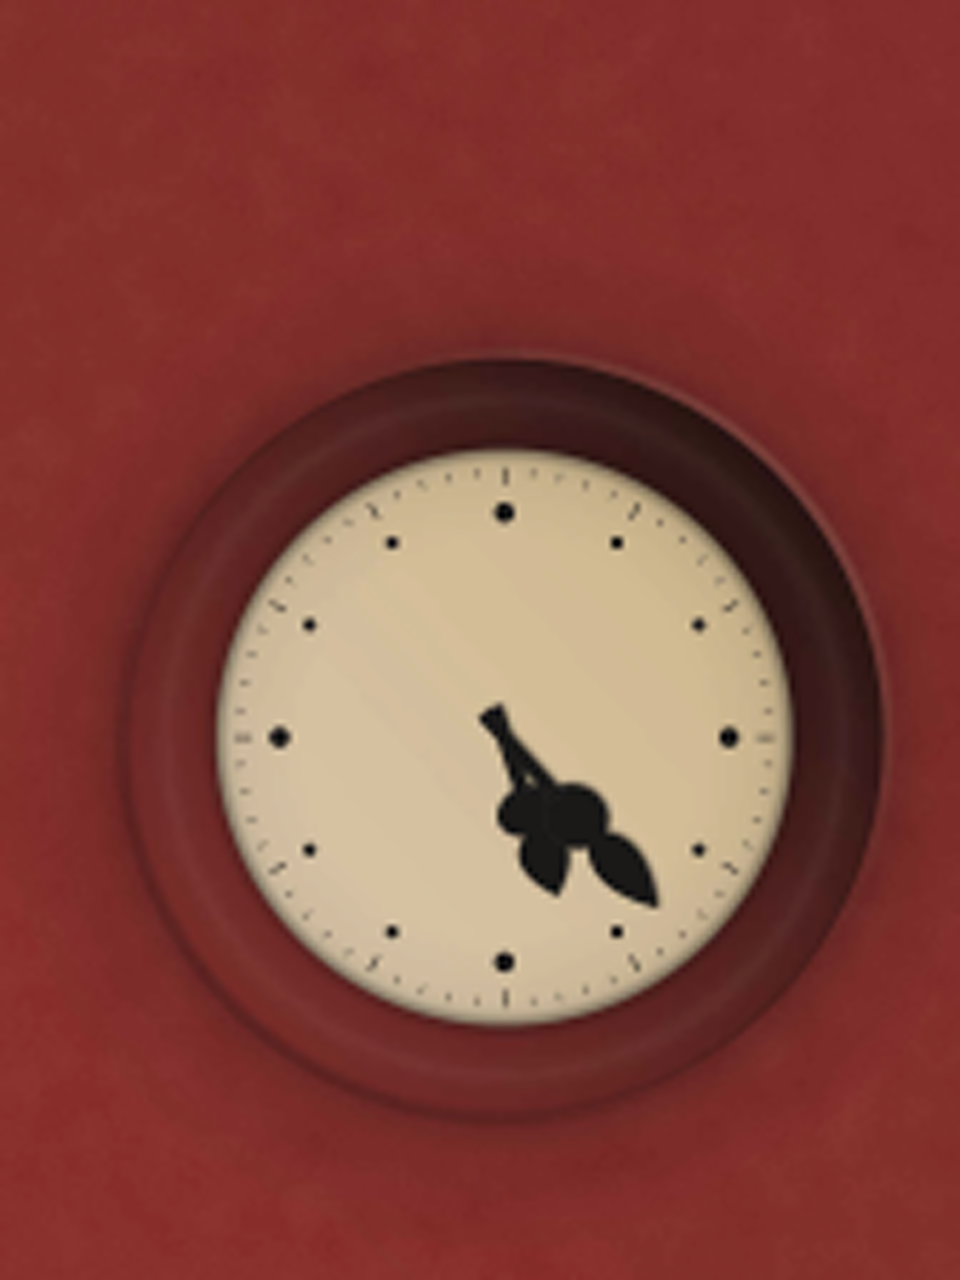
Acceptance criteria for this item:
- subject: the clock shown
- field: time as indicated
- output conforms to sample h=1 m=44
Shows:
h=5 m=23
